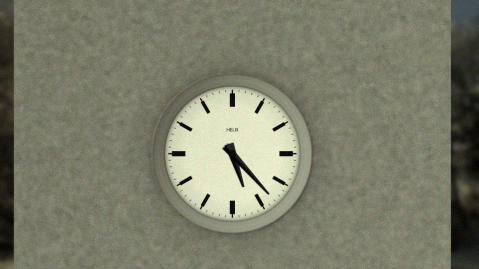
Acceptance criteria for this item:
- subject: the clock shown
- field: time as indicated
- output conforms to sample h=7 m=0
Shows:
h=5 m=23
